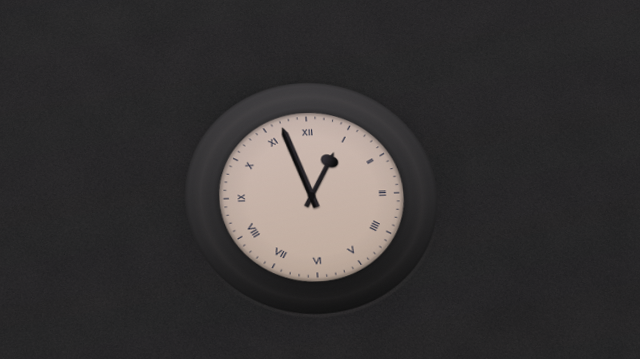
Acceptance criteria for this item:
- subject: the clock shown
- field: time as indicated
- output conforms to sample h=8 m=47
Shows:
h=12 m=57
